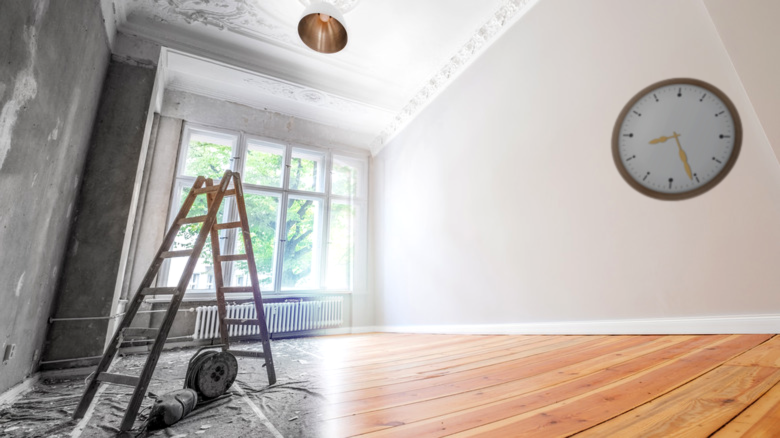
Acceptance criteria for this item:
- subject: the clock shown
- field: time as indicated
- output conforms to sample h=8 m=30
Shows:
h=8 m=26
